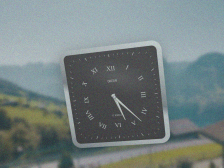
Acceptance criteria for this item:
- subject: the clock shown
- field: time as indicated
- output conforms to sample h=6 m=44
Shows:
h=5 m=23
